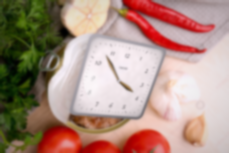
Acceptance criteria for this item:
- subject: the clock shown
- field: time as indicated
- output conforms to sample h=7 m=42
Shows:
h=3 m=53
